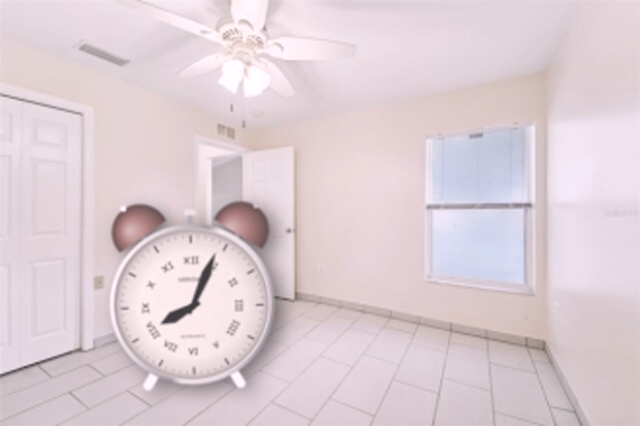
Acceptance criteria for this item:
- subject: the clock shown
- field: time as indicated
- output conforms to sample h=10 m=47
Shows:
h=8 m=4
